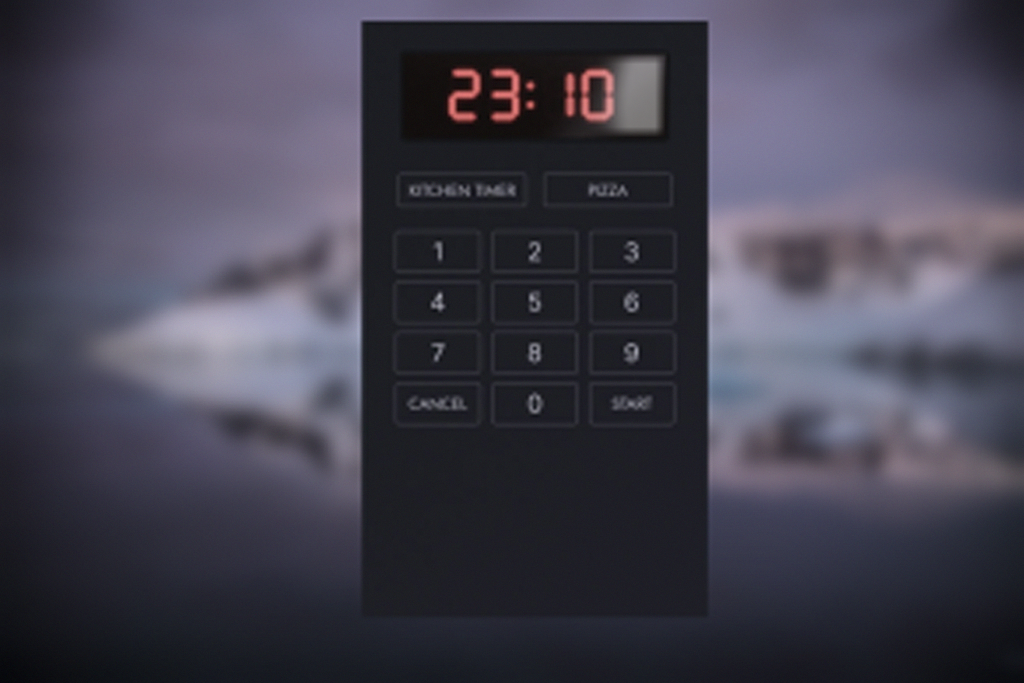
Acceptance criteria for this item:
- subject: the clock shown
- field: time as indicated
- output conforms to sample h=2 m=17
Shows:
h=23 m=10
